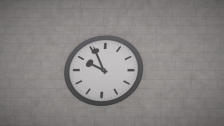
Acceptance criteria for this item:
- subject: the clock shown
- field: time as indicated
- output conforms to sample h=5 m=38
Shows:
h=9 m=56
